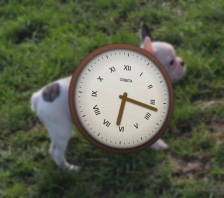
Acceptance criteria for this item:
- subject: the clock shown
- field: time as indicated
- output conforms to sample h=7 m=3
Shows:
h=6 m=17
